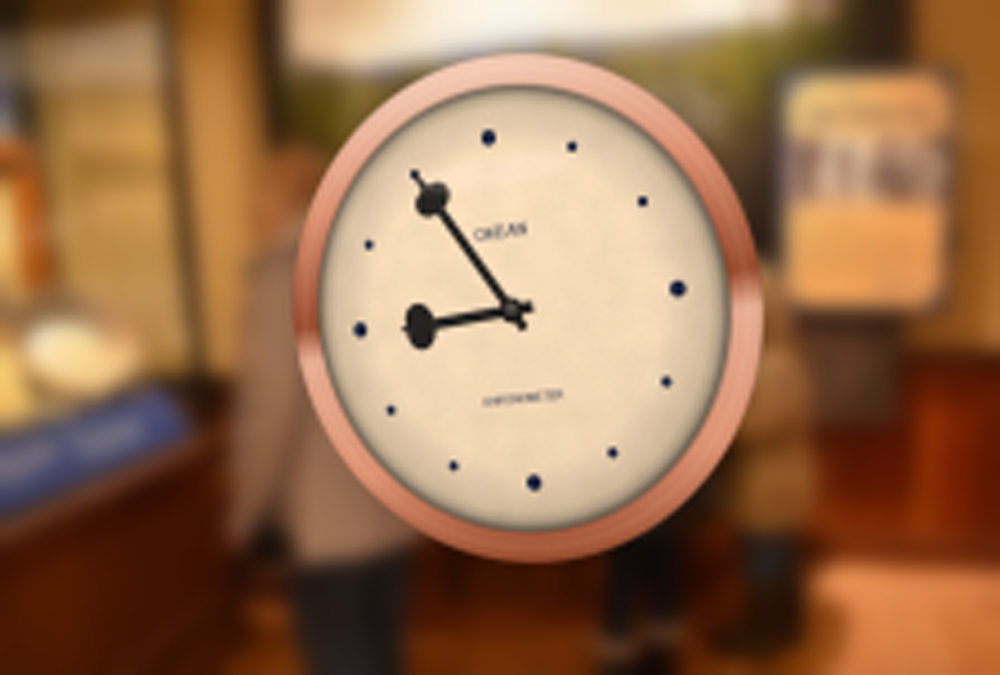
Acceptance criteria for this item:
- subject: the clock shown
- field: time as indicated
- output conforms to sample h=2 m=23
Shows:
h=8 m=55
